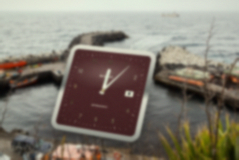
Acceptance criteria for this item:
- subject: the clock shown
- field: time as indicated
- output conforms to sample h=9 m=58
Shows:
h=12 m=6
